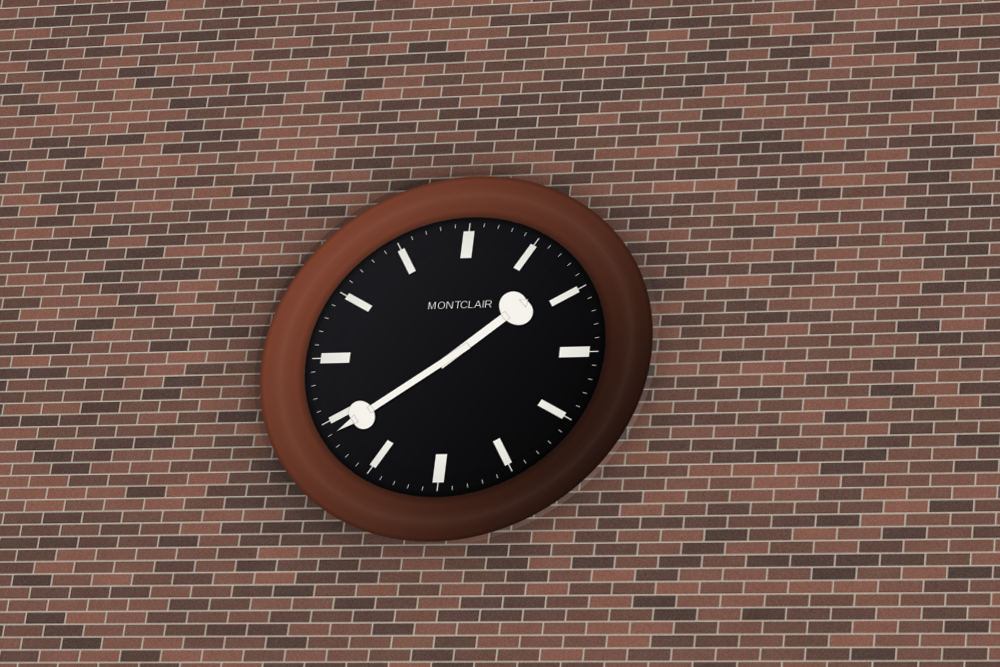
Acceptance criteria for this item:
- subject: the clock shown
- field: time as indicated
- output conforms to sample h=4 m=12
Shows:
h=1 m=39
